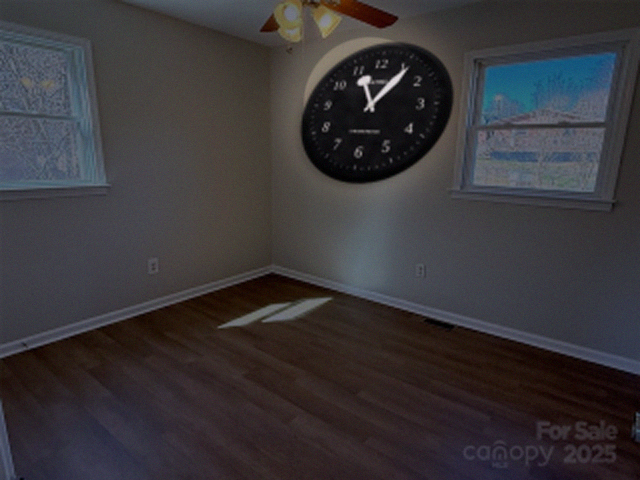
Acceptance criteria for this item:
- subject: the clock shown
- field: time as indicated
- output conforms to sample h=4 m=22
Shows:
h=11 m=6
